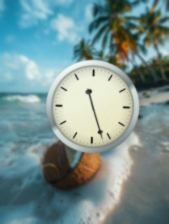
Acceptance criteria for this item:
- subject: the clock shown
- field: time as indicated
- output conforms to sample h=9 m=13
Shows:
h=11 m=27
